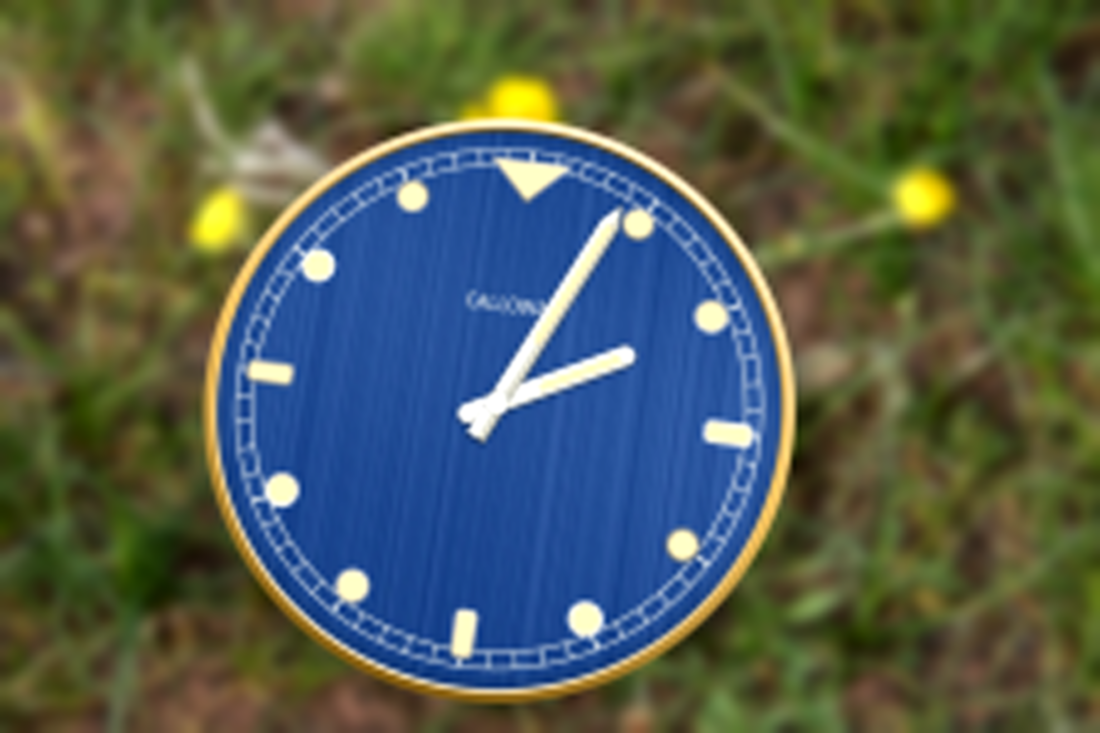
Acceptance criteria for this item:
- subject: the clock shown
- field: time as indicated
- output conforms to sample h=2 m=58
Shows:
h=2 m=4
